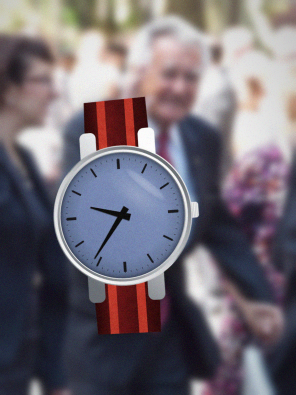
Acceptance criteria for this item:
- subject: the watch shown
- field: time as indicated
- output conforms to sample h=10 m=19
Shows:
h=9 m=36
